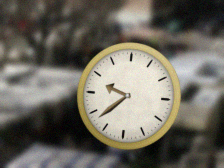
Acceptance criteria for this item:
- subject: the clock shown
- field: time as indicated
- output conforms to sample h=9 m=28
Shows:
h=9 m=38
